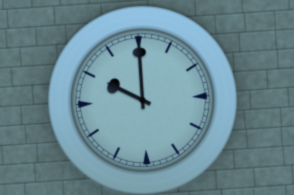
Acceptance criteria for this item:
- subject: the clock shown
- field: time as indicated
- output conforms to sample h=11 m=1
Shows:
h=10 m=0
